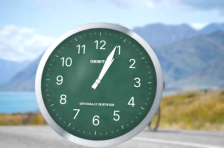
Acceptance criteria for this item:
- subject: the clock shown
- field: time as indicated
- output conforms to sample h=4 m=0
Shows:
h=1 m=4
